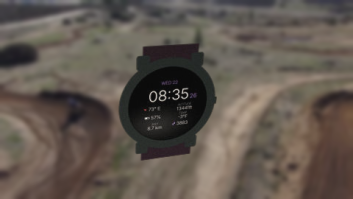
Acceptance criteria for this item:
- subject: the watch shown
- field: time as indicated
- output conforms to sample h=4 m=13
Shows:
h=8 m=35
